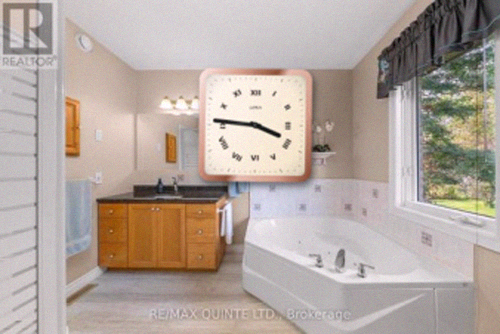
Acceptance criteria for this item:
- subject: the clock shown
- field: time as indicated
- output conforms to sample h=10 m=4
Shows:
h=3 m=46
